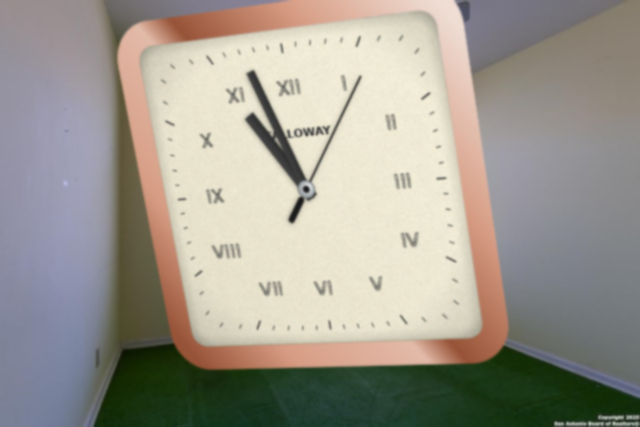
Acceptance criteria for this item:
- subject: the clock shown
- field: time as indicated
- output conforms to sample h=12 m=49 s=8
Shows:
h=10 m=57 s=6
